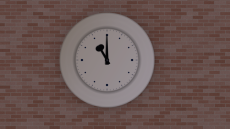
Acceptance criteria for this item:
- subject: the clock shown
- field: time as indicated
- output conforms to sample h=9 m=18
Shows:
h=11 m=0
